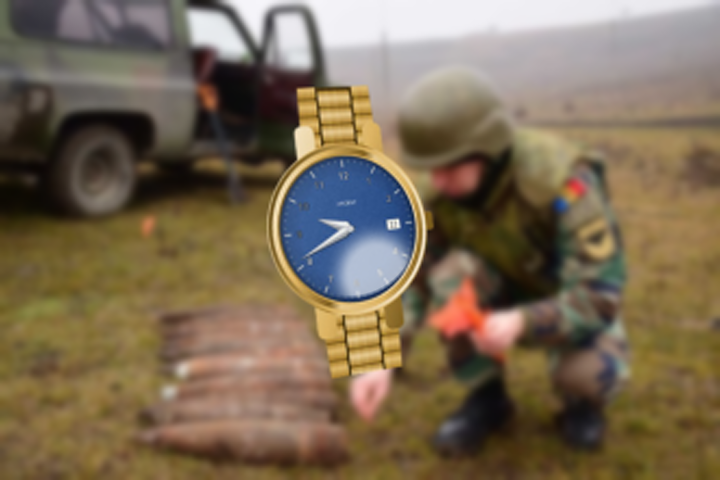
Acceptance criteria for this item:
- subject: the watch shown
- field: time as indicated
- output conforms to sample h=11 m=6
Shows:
h=9 m=41
